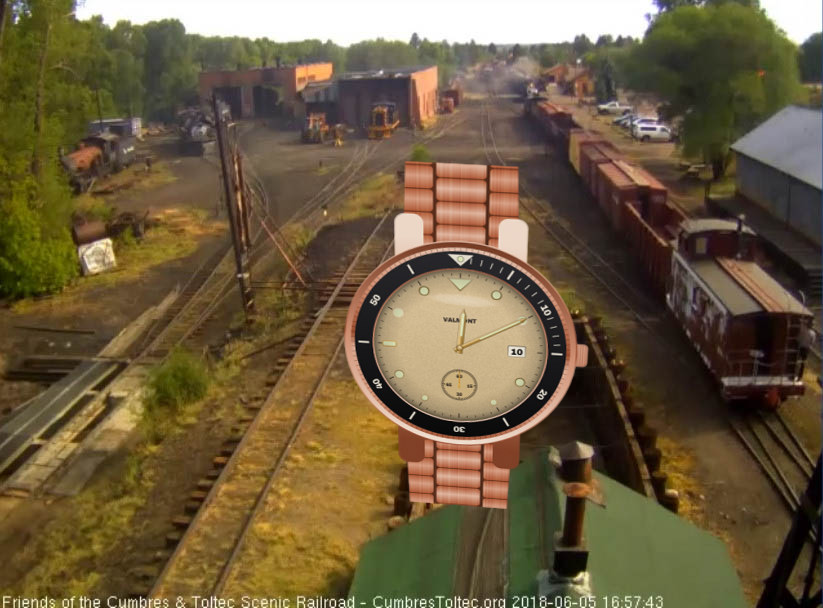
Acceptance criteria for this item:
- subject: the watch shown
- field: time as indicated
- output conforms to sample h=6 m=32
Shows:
h=12 m=10
